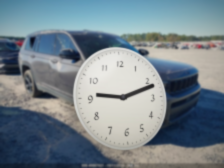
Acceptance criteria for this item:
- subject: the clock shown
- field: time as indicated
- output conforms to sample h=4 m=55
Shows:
h=9 m=12
